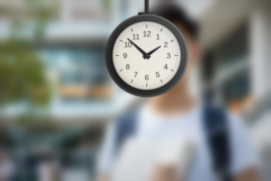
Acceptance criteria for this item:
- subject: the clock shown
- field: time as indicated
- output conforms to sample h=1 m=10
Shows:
h=1 m=52
